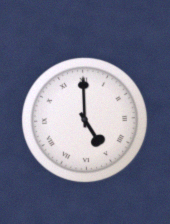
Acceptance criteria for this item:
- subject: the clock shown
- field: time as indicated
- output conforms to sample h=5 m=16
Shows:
h=5 m=0
